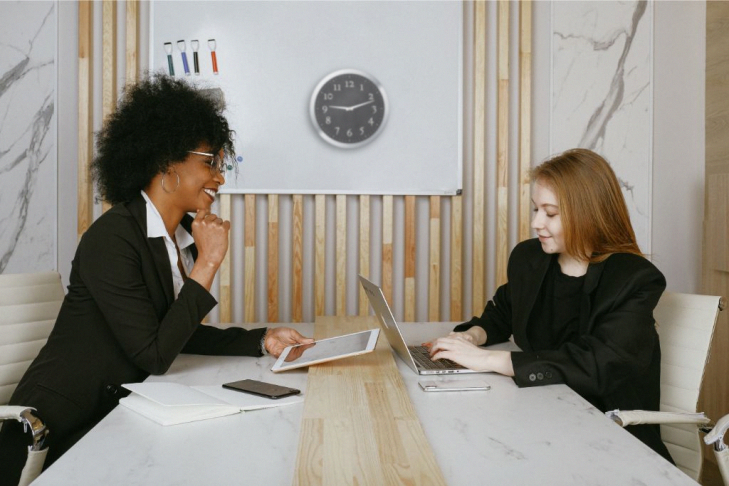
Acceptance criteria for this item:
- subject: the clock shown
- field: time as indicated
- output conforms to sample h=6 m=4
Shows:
h=9 m=12
